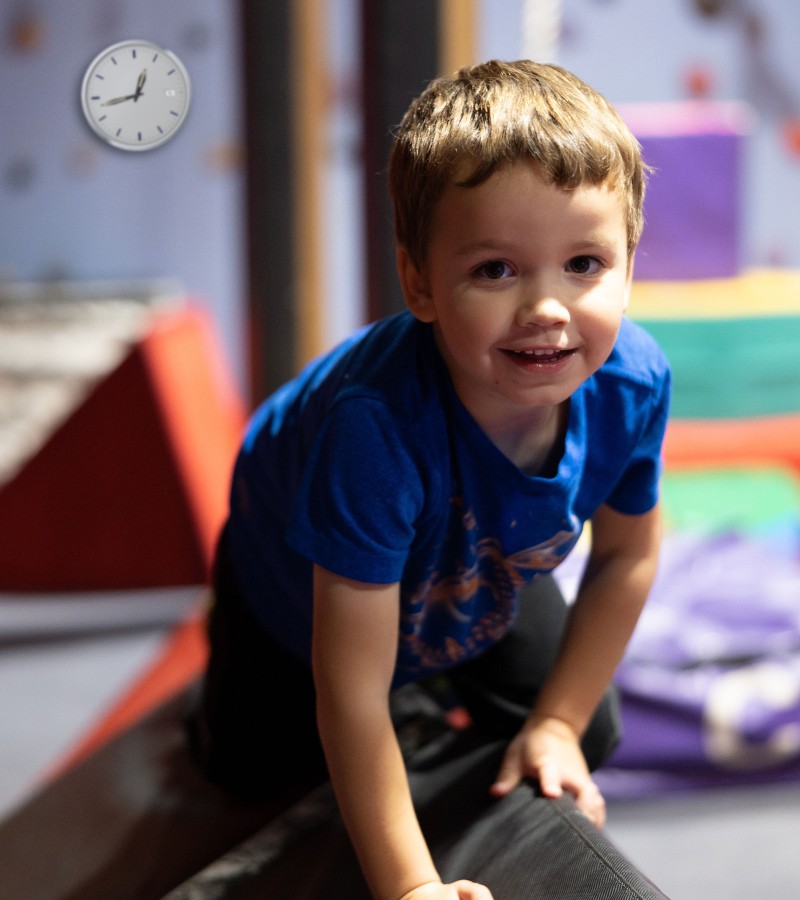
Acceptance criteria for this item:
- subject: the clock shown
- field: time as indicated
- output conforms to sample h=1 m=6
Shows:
h=12 m=43
